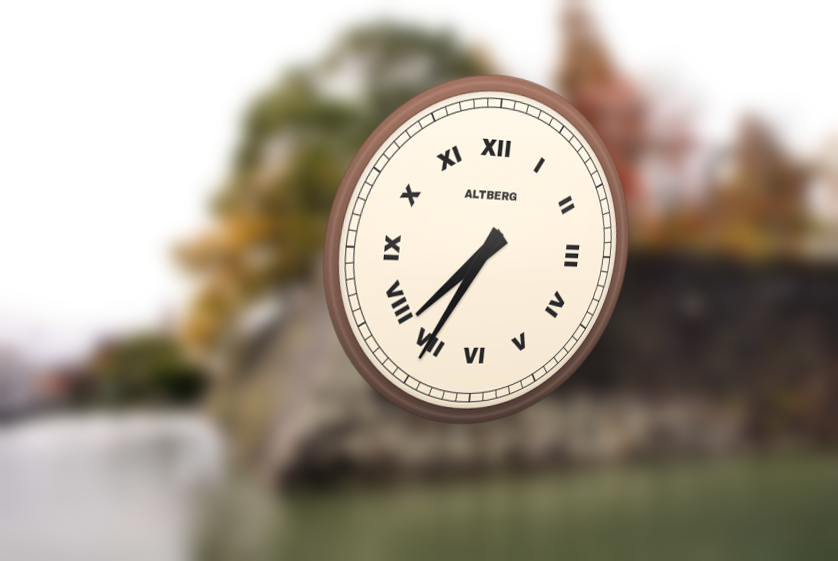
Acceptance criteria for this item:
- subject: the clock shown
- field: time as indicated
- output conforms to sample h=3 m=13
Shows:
h=7 m=35
